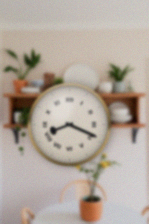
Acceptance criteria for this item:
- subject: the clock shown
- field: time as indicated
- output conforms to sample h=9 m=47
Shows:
h=8 m=19
